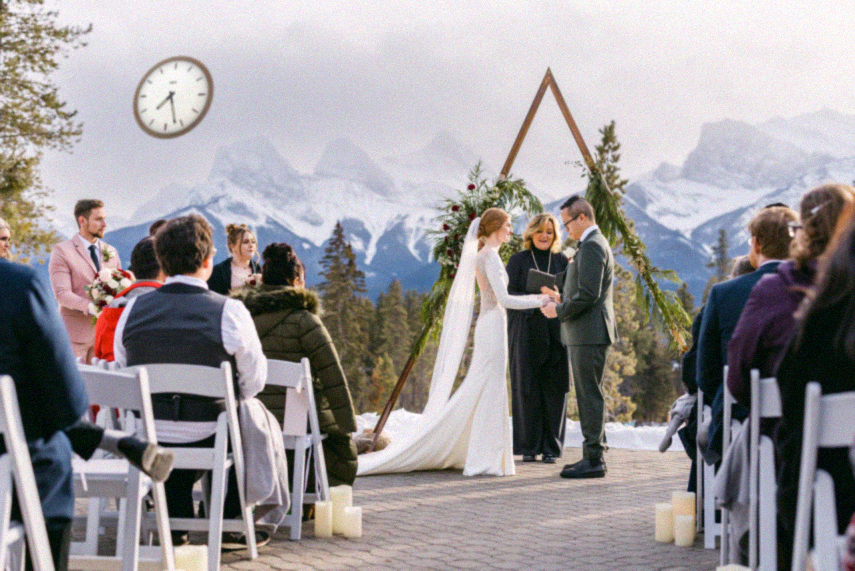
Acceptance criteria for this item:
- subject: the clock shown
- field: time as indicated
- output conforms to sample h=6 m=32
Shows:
h=7 m=27
